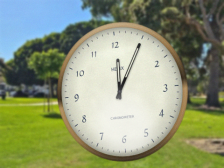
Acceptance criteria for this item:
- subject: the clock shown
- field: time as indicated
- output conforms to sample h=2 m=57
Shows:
h=12 m=5
